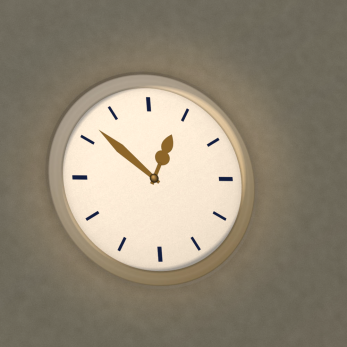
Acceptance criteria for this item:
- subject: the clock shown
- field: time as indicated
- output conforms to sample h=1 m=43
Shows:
h=12 m=52
